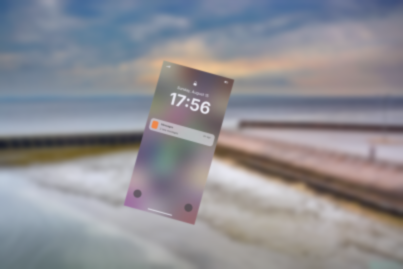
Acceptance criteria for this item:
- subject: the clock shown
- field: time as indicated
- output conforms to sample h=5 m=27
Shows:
h=17 m=56
